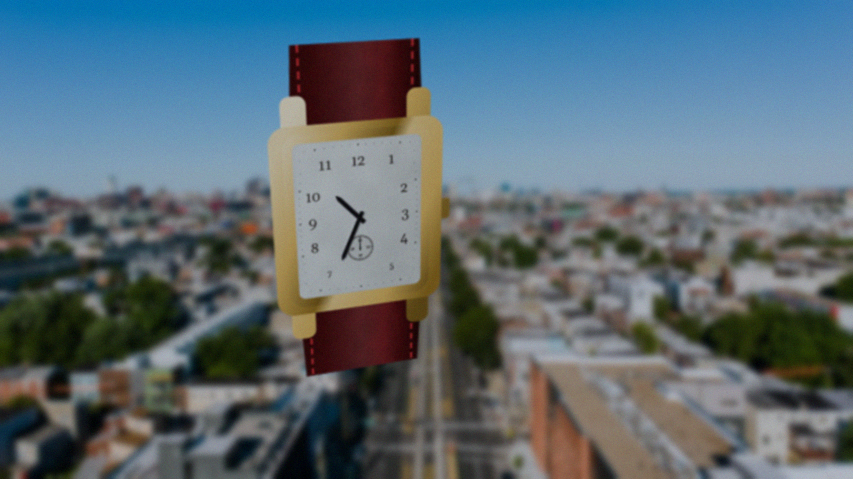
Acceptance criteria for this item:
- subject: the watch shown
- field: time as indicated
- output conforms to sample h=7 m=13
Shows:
h=10 m=34
